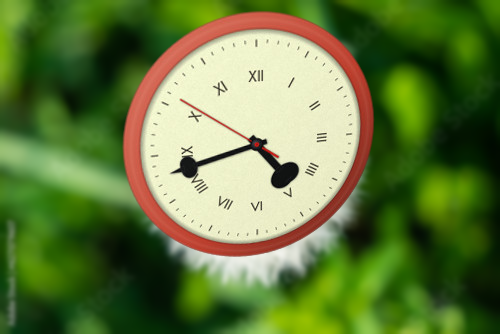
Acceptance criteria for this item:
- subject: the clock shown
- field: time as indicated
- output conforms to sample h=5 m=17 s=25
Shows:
h=4 m=42 s=51
